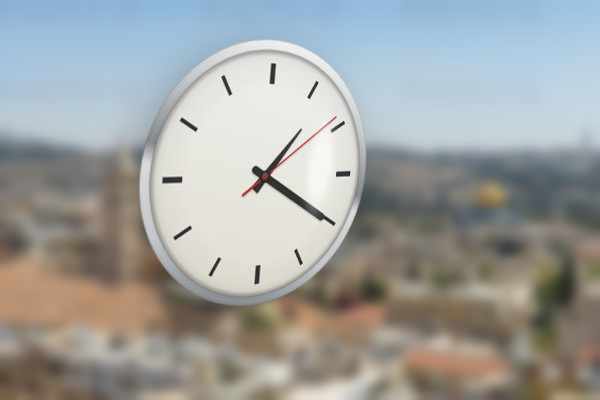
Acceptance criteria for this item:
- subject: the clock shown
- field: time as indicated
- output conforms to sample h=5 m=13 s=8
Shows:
h=1 m=20 s=9
